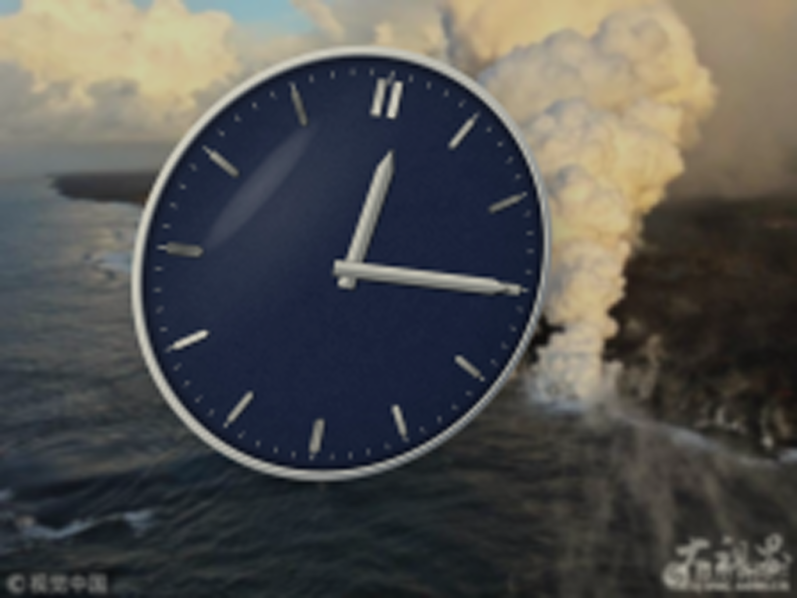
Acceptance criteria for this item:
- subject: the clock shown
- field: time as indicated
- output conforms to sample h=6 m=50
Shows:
h=12 m=15
